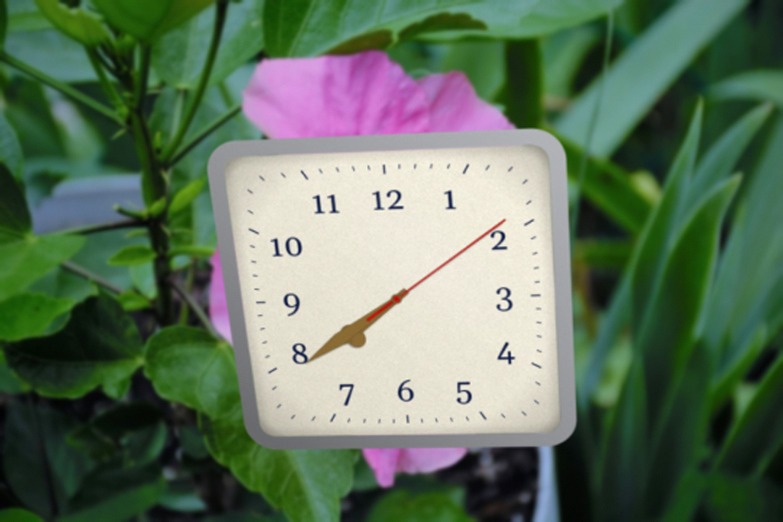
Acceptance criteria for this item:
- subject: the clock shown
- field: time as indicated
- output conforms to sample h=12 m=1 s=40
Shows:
h=7 m=39 s=9
